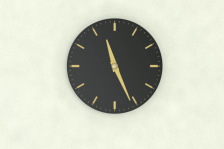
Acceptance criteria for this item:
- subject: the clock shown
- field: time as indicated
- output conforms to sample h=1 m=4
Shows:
h=11 m=26
